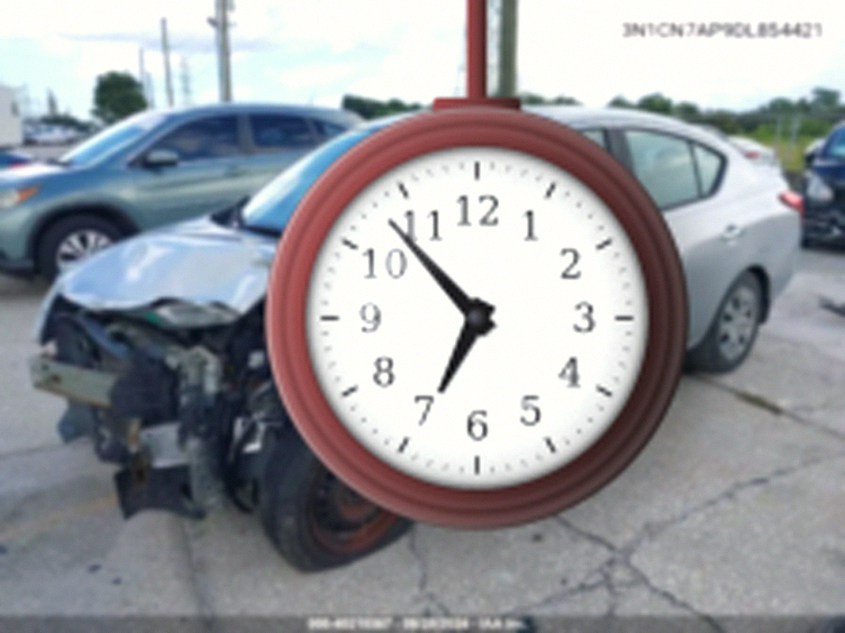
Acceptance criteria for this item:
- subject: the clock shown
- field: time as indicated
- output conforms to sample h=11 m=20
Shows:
h=6 m=53
